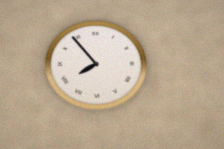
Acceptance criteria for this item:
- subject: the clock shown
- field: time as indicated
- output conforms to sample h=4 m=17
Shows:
h=7 m=54
